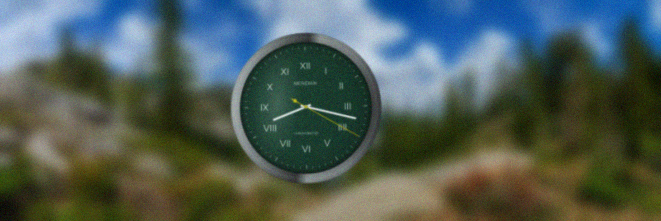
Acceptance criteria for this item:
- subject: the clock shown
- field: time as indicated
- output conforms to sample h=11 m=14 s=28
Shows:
h=8 m=17 s=20
